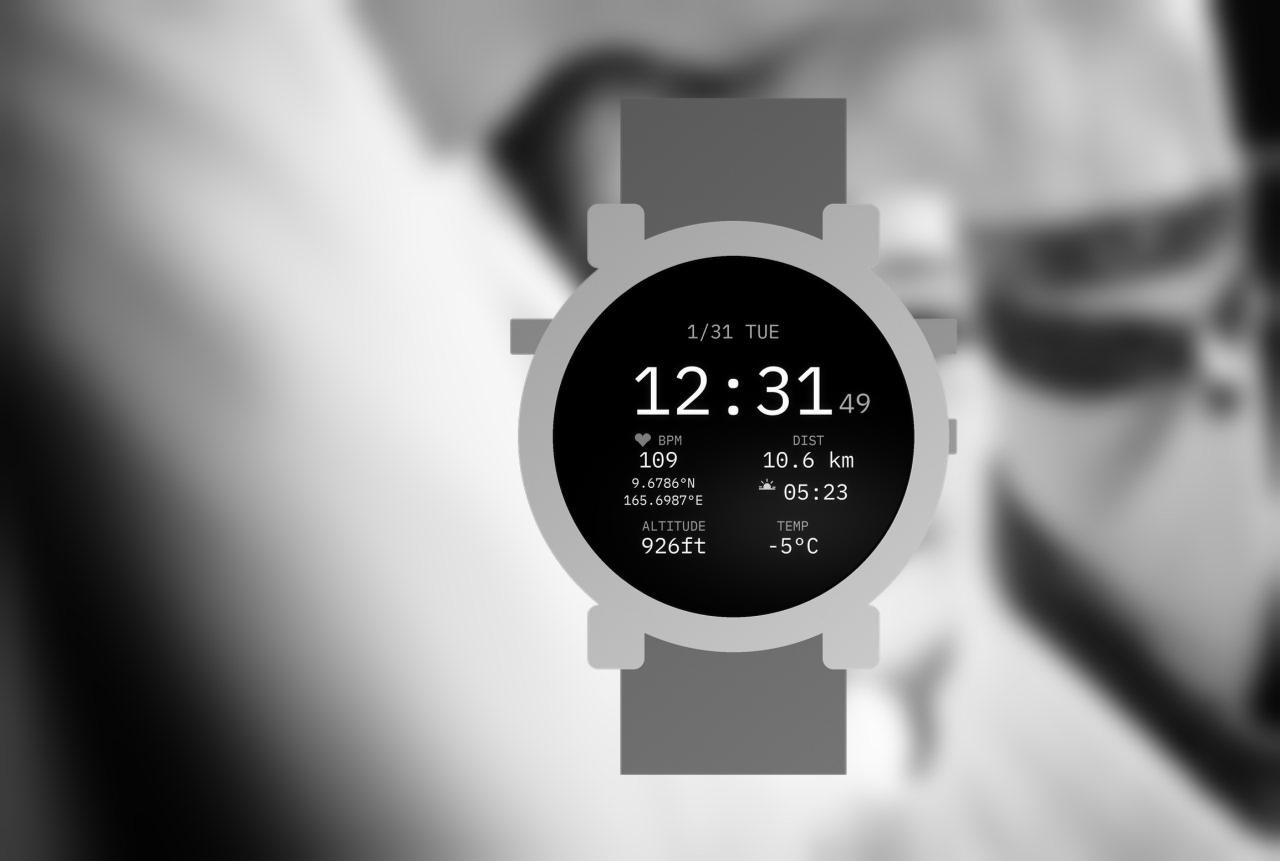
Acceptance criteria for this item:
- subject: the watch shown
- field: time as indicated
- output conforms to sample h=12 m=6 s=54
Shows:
h=12 m=31 s=49
